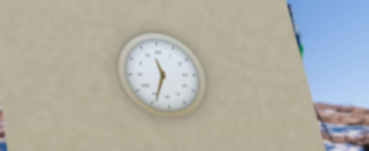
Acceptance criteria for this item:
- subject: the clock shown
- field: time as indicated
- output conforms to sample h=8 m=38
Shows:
h=11 m=34
